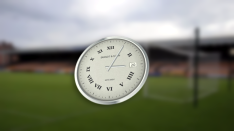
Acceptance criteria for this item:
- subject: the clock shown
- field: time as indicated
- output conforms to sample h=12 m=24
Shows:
h=3 m=5
